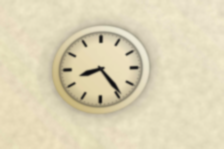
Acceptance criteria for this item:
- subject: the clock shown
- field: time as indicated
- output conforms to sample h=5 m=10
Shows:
h=8 m=24
